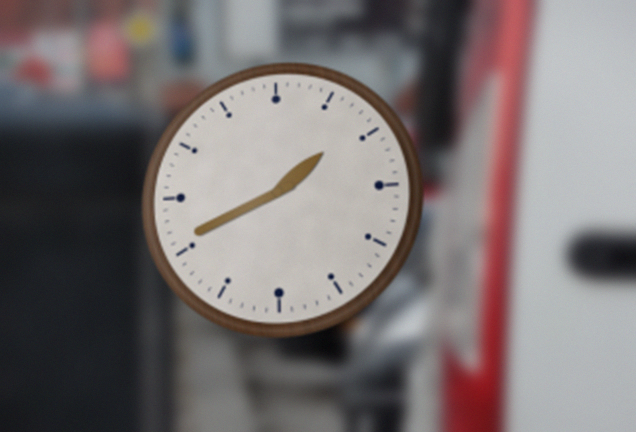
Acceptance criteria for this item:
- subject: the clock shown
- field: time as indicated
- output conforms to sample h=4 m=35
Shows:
h=1 m=41
